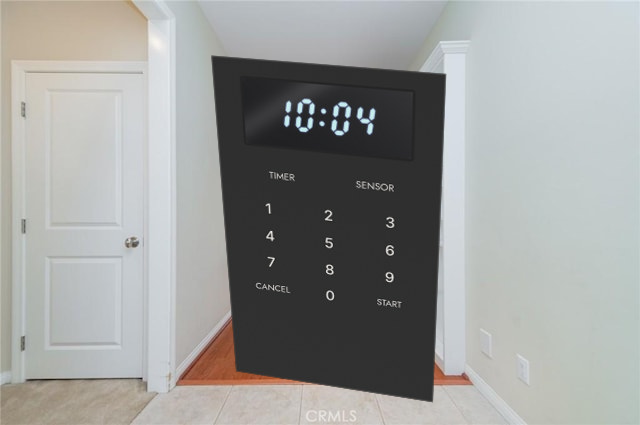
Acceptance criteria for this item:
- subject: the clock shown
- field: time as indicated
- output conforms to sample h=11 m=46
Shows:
h=10 m=4
